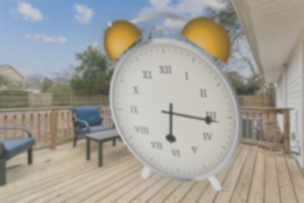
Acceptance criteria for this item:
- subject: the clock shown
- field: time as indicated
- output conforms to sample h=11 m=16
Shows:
h=6 m=16
